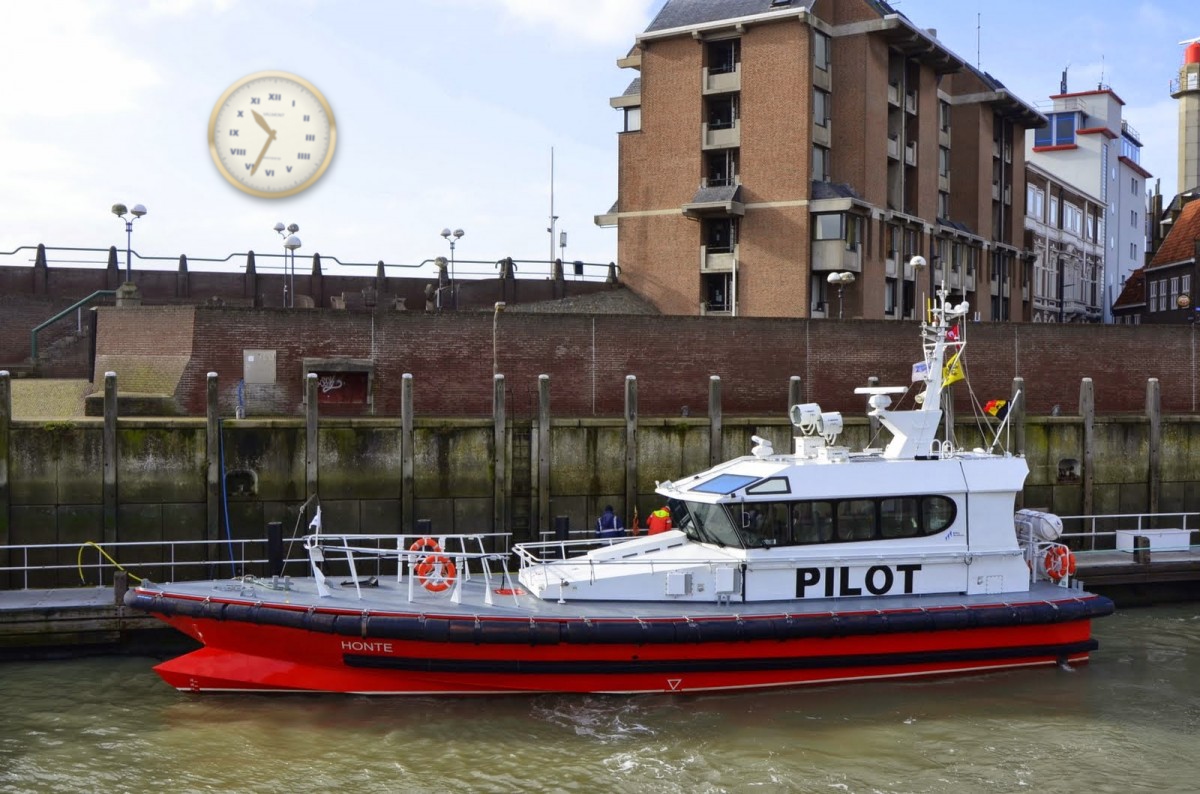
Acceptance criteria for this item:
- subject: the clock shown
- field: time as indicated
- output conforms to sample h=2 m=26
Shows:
h=10 m=34
